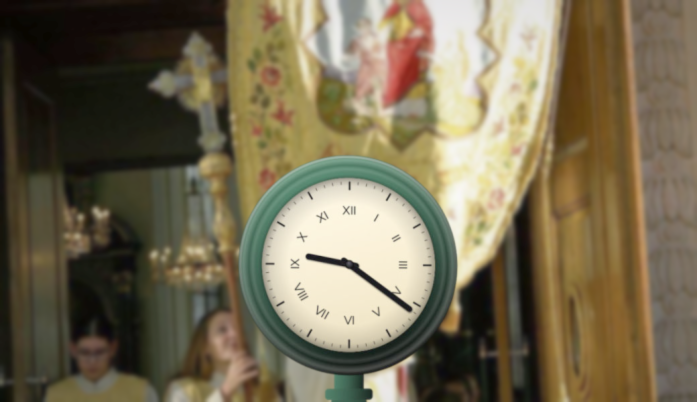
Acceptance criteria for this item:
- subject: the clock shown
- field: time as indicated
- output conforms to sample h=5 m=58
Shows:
h=9 m=21
